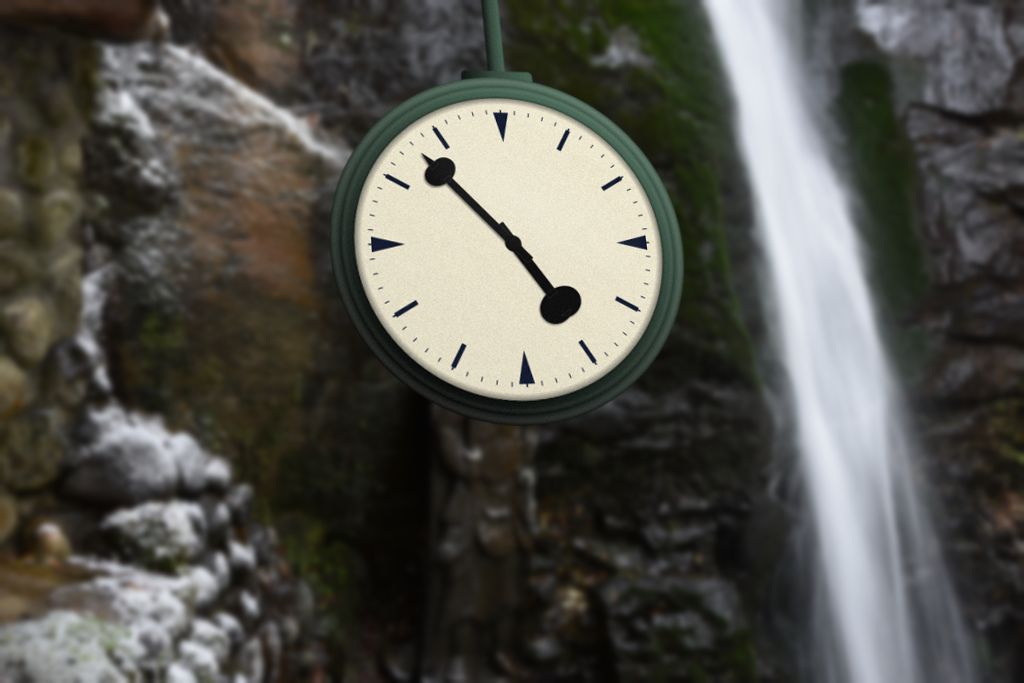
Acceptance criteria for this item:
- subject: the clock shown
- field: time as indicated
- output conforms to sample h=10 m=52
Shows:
h=4 m=53
